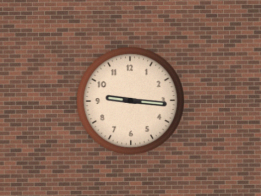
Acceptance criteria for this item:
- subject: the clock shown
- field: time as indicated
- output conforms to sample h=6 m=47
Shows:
h=9 m=16
